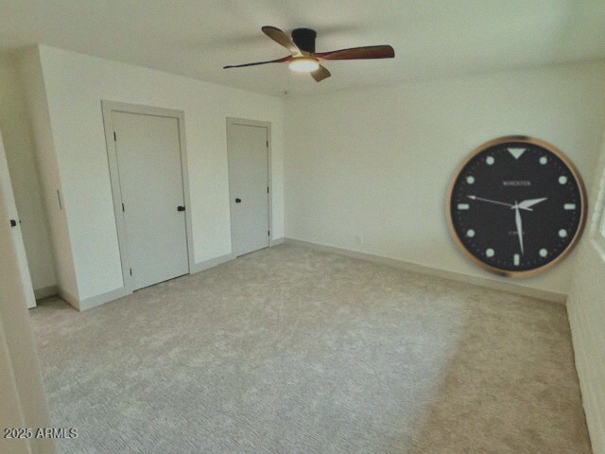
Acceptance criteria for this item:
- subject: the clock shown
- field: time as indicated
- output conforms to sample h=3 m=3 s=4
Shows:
h=2 m=28 s=47
